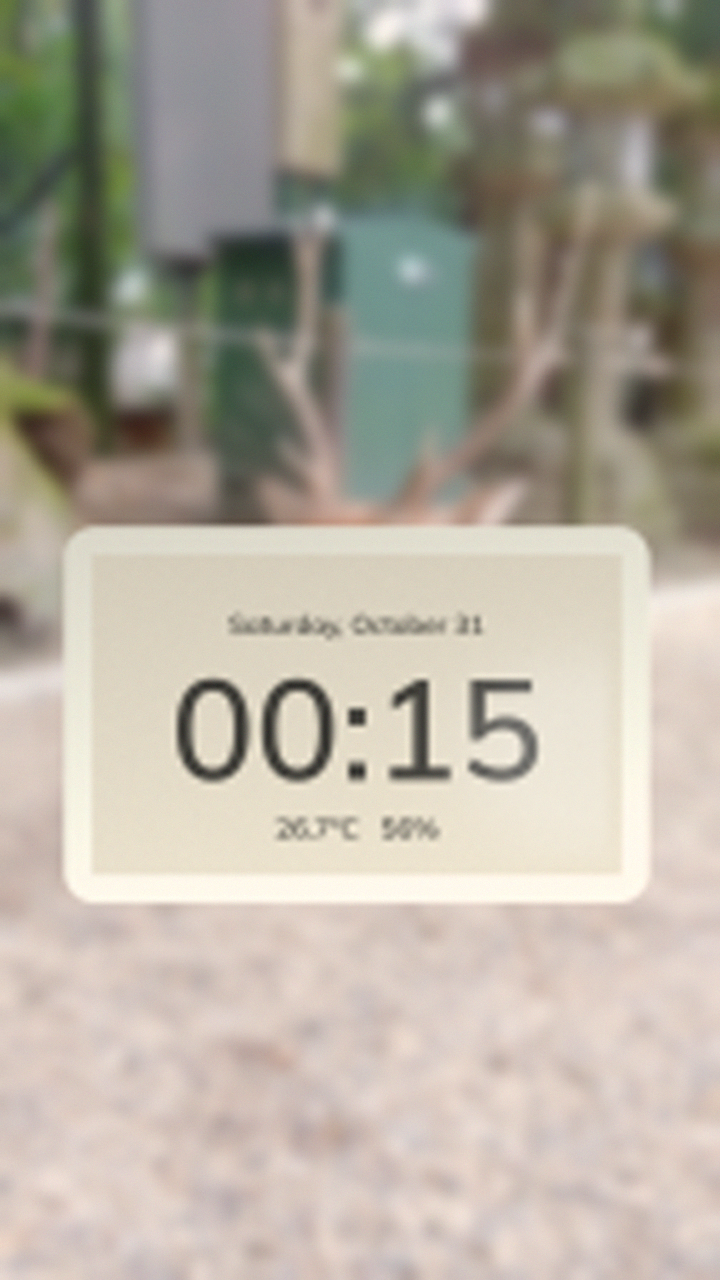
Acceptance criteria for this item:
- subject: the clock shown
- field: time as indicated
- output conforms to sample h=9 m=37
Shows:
h=0 m=15
